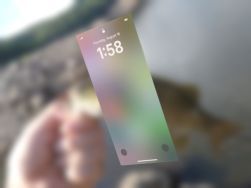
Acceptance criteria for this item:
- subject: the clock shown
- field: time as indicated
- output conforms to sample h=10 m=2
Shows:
h=1 m=58
